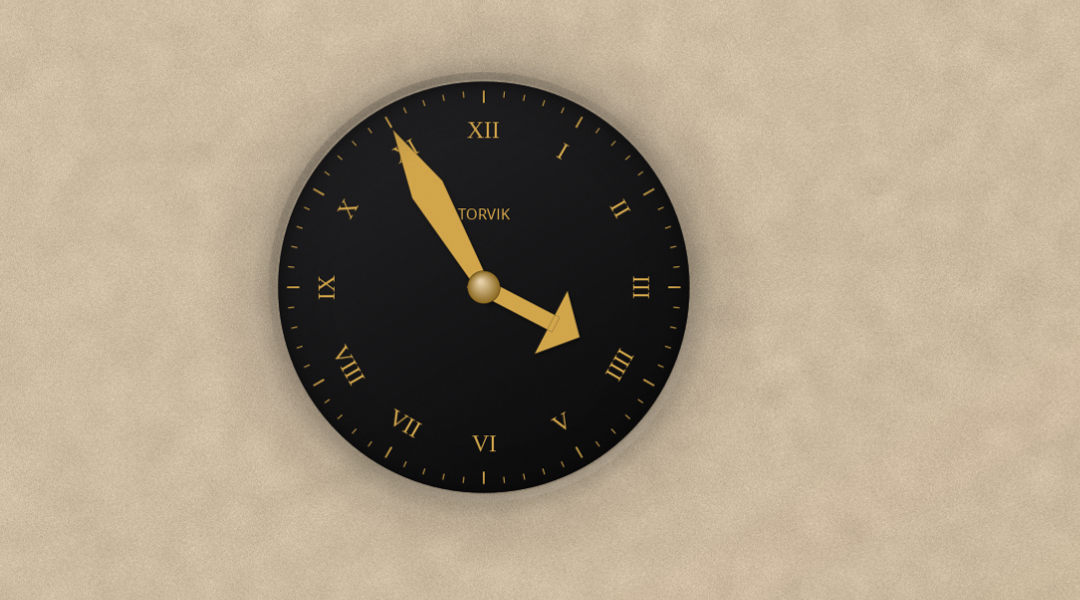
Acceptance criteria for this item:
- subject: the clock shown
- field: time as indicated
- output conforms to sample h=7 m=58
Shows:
h=3 m=55
